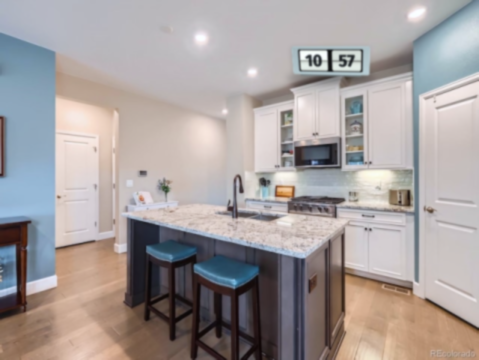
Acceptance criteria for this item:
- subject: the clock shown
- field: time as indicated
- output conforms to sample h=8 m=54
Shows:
h=10 m=57
